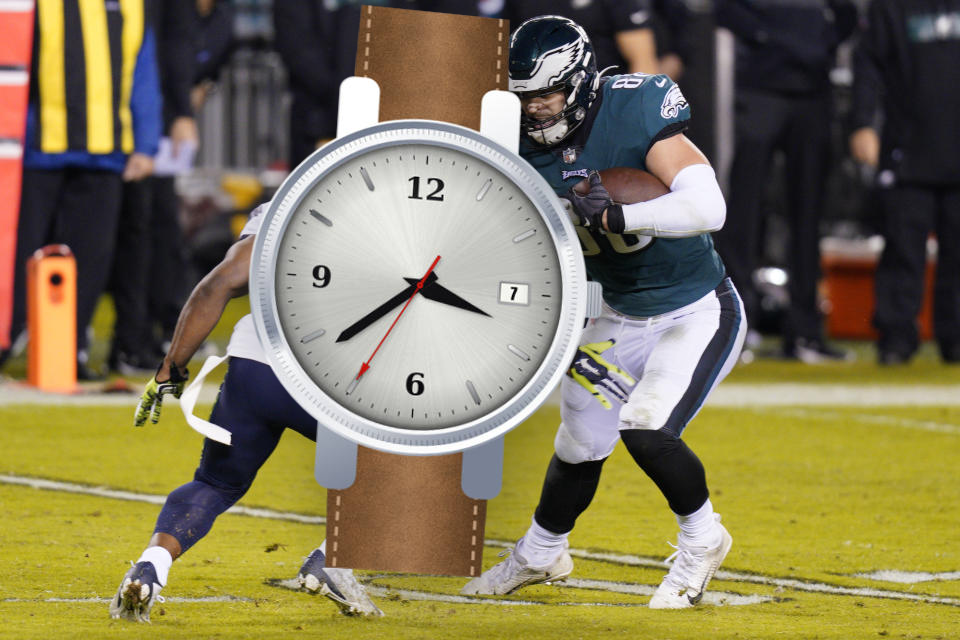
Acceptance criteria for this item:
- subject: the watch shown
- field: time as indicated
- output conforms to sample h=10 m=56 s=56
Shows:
h=3 m=38 s=35
